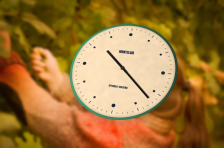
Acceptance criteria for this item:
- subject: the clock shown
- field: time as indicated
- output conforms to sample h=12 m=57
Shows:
h=10 m=22
